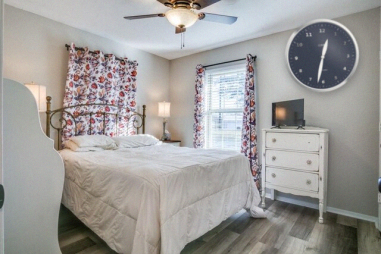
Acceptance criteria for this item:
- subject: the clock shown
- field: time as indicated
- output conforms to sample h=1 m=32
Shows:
h=12 m=32
